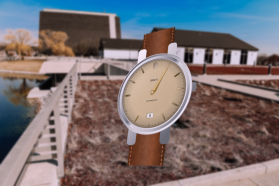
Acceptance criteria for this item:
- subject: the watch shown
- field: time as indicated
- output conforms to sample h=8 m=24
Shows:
h=1 m=5
